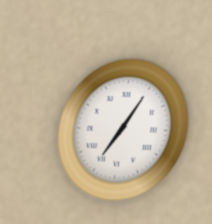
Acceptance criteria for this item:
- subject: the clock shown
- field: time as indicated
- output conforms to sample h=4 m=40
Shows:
h=7 m=5
